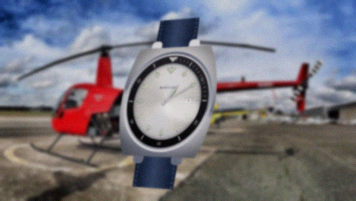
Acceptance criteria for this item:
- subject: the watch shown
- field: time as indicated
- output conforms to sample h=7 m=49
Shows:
h=1 m=10
